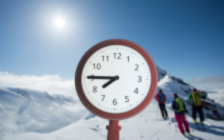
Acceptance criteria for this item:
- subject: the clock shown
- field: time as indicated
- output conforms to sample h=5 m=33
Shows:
h=7 m=45
